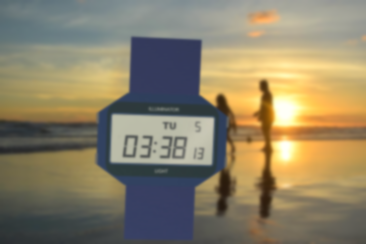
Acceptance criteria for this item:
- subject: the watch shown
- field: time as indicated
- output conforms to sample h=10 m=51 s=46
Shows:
h=3 m=38 s=13
